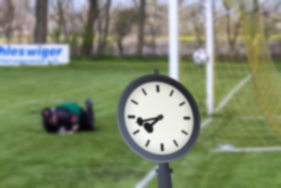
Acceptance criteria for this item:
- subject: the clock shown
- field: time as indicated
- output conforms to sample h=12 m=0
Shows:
h=7 m=43
